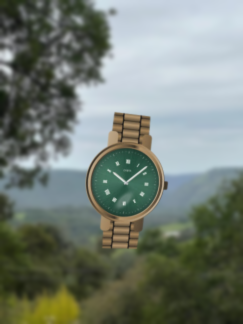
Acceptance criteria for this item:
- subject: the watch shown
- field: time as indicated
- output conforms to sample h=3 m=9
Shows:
h=10 m=8
